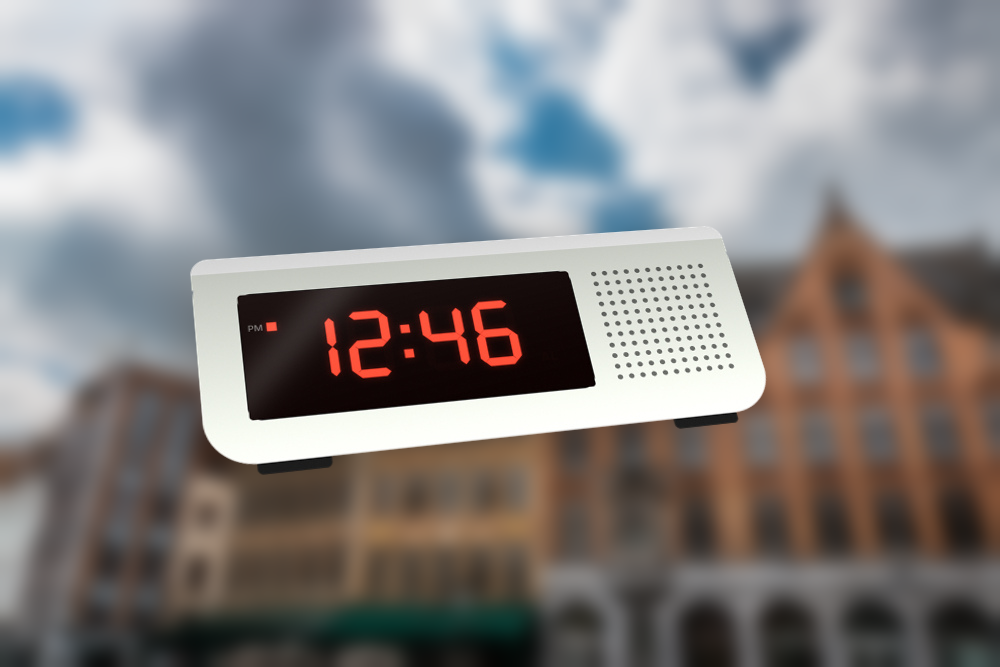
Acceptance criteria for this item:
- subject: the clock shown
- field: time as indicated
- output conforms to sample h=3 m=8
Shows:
h=12 m=46
